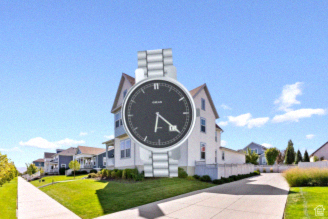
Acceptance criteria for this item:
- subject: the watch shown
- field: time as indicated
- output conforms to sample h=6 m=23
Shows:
h=6 m=22
